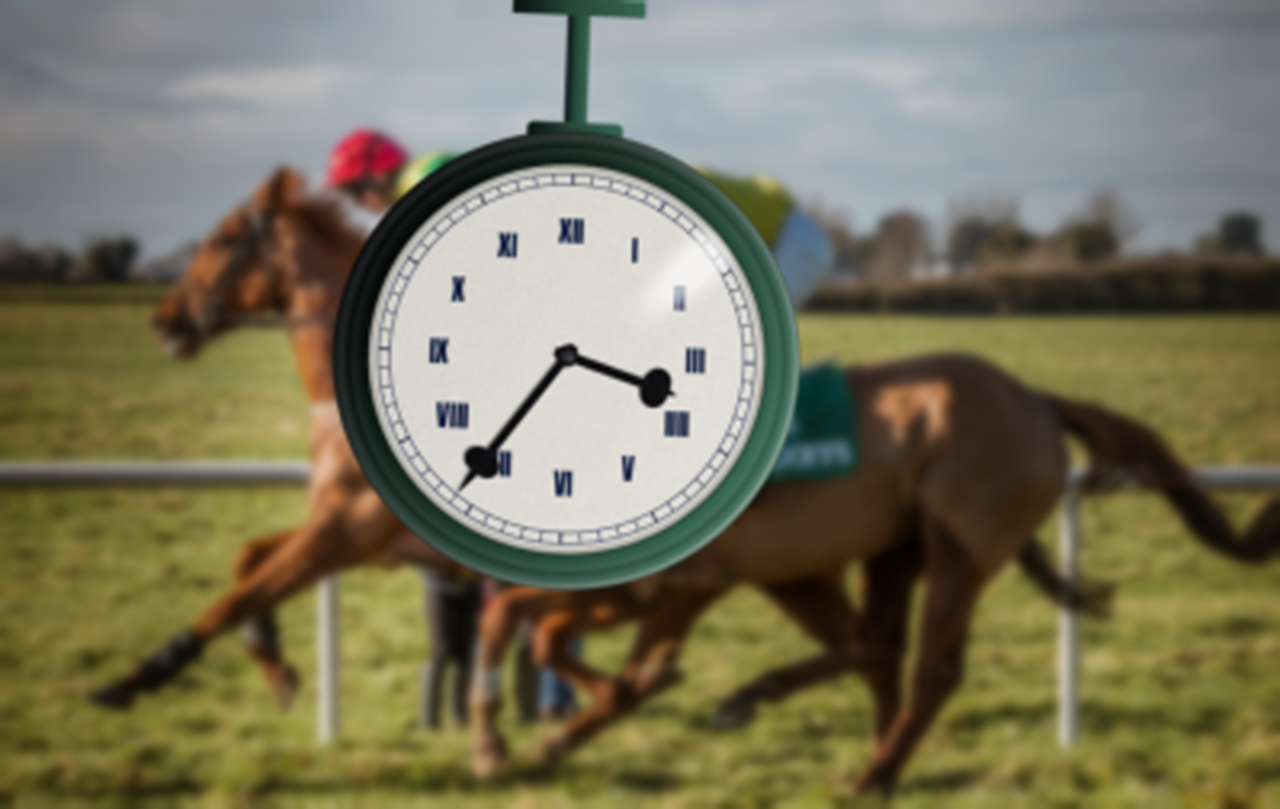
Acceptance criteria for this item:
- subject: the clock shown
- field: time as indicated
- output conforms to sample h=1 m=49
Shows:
h=3 m=36
